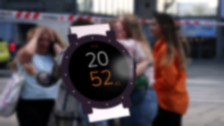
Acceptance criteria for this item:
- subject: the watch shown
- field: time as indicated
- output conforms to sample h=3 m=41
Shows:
h=20 m=52
